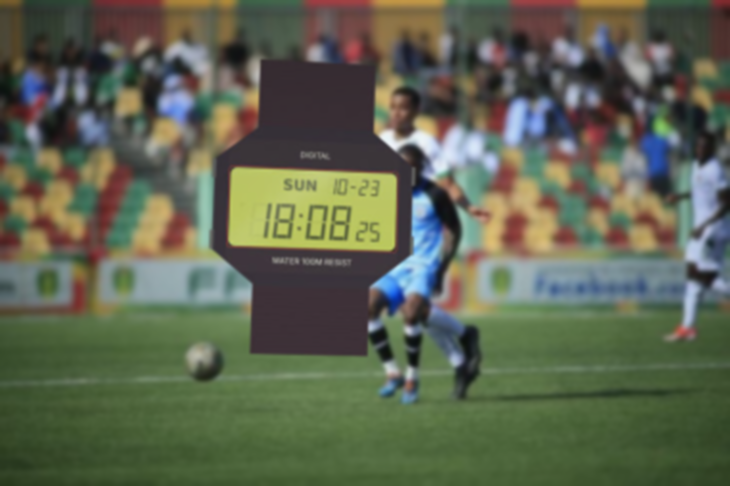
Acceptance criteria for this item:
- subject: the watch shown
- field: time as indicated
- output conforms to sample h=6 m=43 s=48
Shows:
h=18 m=8 s=25
